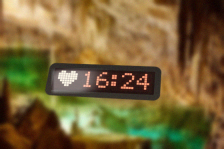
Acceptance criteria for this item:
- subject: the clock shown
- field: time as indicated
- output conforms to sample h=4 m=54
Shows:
h=16 m=24
